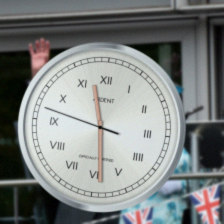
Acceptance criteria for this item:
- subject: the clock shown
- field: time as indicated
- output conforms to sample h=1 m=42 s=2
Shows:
h=11 m=28 s=47
